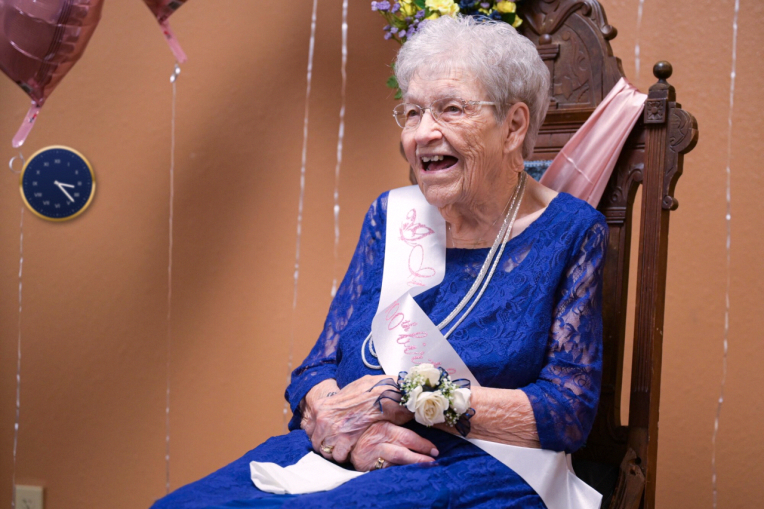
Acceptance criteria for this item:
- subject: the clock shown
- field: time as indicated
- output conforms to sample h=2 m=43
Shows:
h=3 m=23
